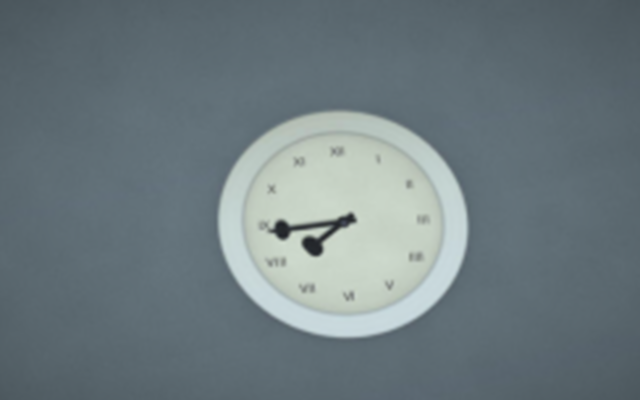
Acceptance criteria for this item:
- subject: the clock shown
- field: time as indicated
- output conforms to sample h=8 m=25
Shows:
h=7 m=44
